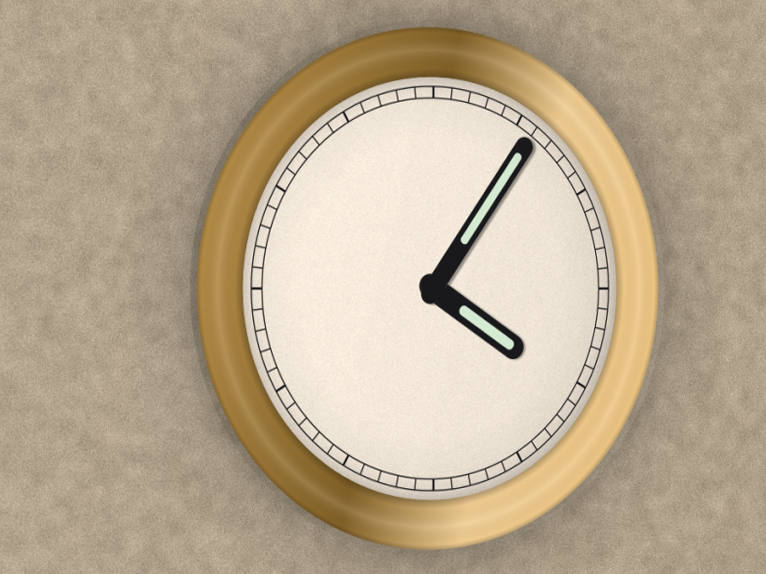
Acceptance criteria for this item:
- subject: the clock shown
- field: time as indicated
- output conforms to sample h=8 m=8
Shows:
h=4 m=6
